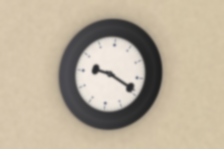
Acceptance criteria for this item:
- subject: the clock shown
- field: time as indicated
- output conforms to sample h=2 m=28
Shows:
h=9 m=19
